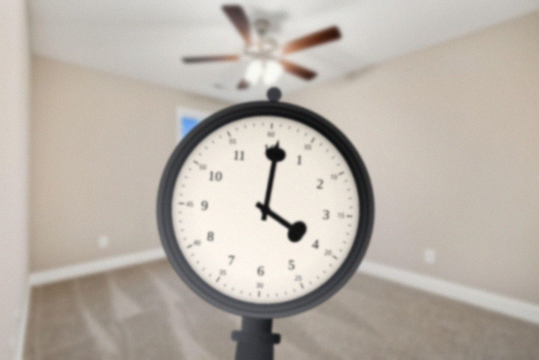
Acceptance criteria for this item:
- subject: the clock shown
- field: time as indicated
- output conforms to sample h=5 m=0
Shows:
h=4 m=1
